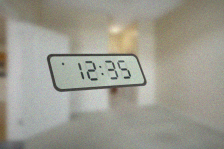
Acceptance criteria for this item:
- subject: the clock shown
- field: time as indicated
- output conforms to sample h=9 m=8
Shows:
h=12 m=35
